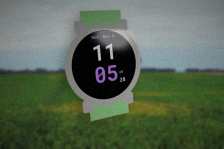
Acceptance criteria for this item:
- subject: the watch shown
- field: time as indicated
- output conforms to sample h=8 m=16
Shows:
h=11 m=5
